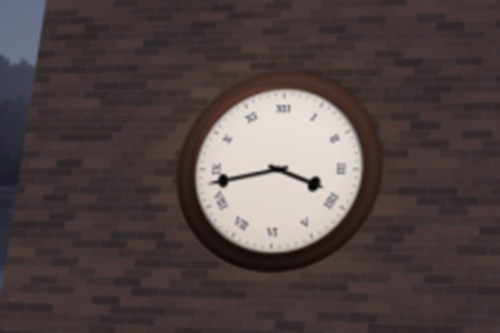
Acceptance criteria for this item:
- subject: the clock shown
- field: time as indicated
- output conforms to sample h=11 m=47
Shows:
h=3 m=43
